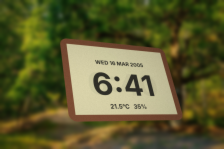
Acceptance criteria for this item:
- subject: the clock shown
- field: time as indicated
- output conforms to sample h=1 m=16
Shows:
h=6 m=41
